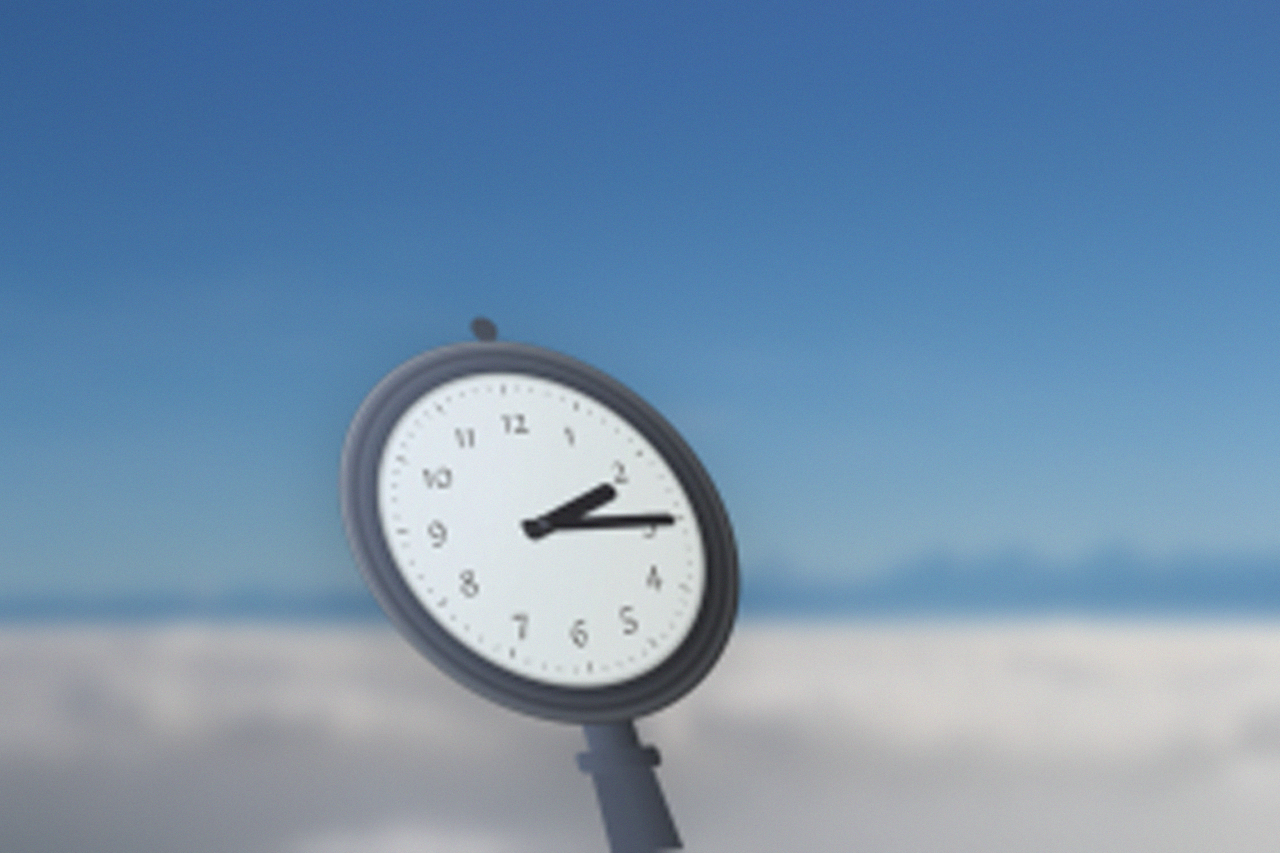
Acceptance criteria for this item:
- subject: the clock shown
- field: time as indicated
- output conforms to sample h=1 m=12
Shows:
h=2 m=15
